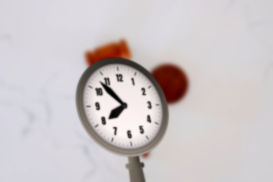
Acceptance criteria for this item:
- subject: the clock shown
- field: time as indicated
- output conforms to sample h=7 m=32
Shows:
h=7 m=53
